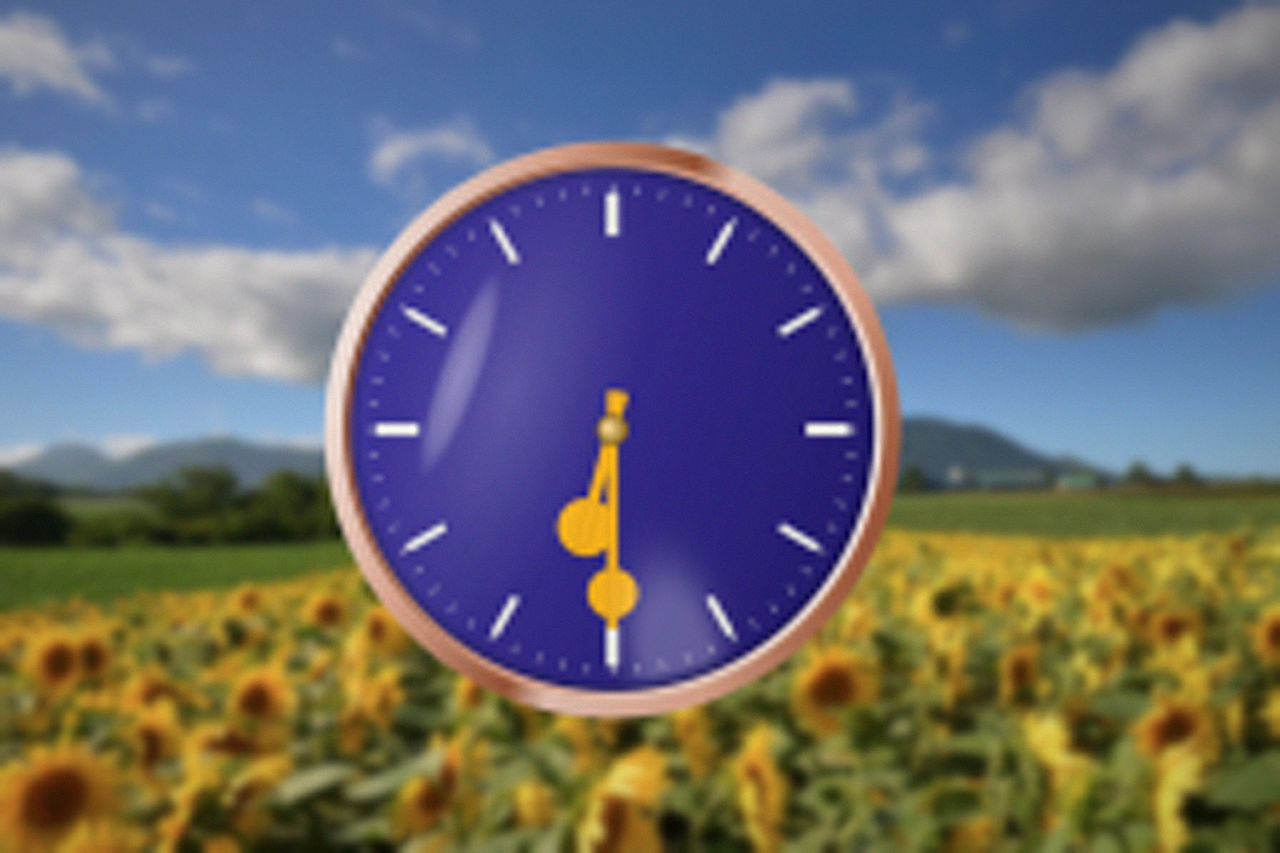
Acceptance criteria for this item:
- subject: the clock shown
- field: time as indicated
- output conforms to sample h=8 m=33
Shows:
h=6 m=30
